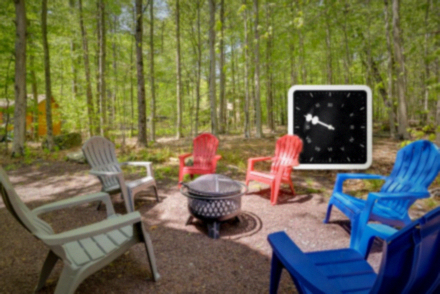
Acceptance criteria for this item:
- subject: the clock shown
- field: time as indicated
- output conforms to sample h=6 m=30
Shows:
h=9 m=49
